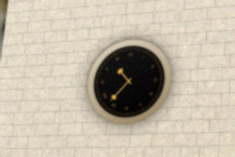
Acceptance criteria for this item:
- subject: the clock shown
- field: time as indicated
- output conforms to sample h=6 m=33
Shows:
h=10 m=37
